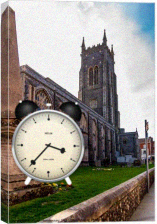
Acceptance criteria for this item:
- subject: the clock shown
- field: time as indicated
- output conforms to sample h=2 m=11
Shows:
h=3 m=37
